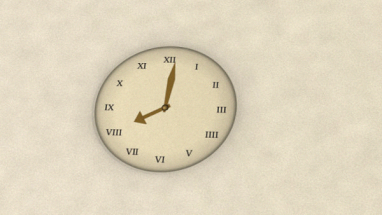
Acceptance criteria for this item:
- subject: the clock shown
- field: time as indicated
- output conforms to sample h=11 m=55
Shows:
h=8 m=1
